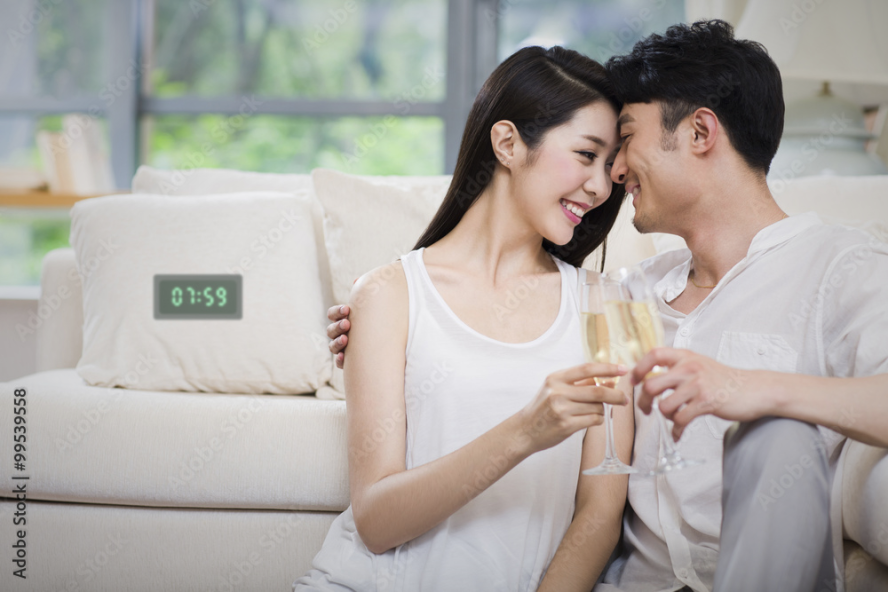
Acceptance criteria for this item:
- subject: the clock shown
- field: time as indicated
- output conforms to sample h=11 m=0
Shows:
h=7 m=59
